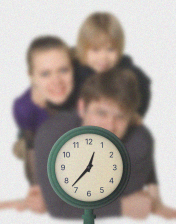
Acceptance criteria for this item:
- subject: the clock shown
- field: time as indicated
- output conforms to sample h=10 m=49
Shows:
h=12 m=37
